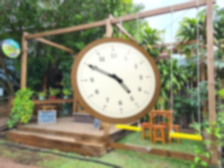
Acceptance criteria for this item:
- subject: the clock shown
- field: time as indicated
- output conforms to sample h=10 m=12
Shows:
h=4 m=50
